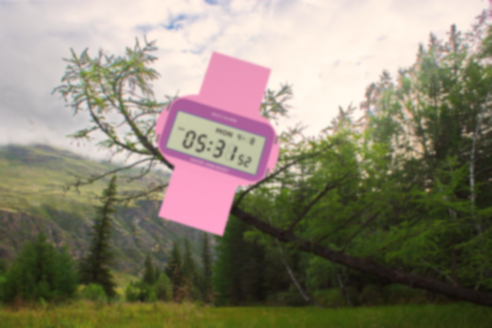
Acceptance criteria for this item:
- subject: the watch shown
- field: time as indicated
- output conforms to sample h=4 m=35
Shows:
h=5 m=31
